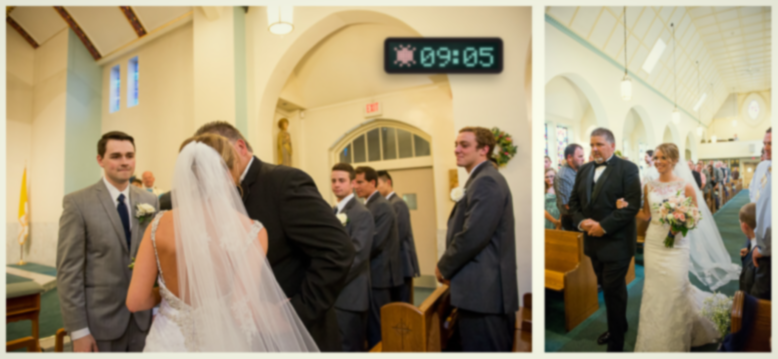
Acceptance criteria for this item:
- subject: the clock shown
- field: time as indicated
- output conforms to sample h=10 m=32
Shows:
h=9 m=5
